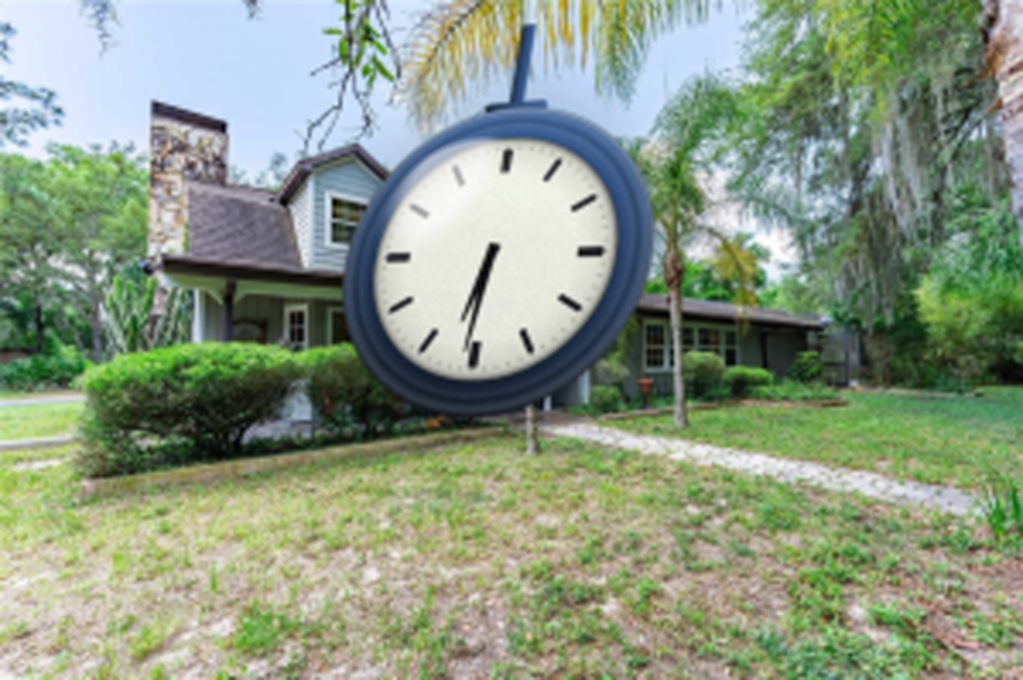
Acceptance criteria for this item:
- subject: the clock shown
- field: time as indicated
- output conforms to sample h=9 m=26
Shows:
h=6 m=31
